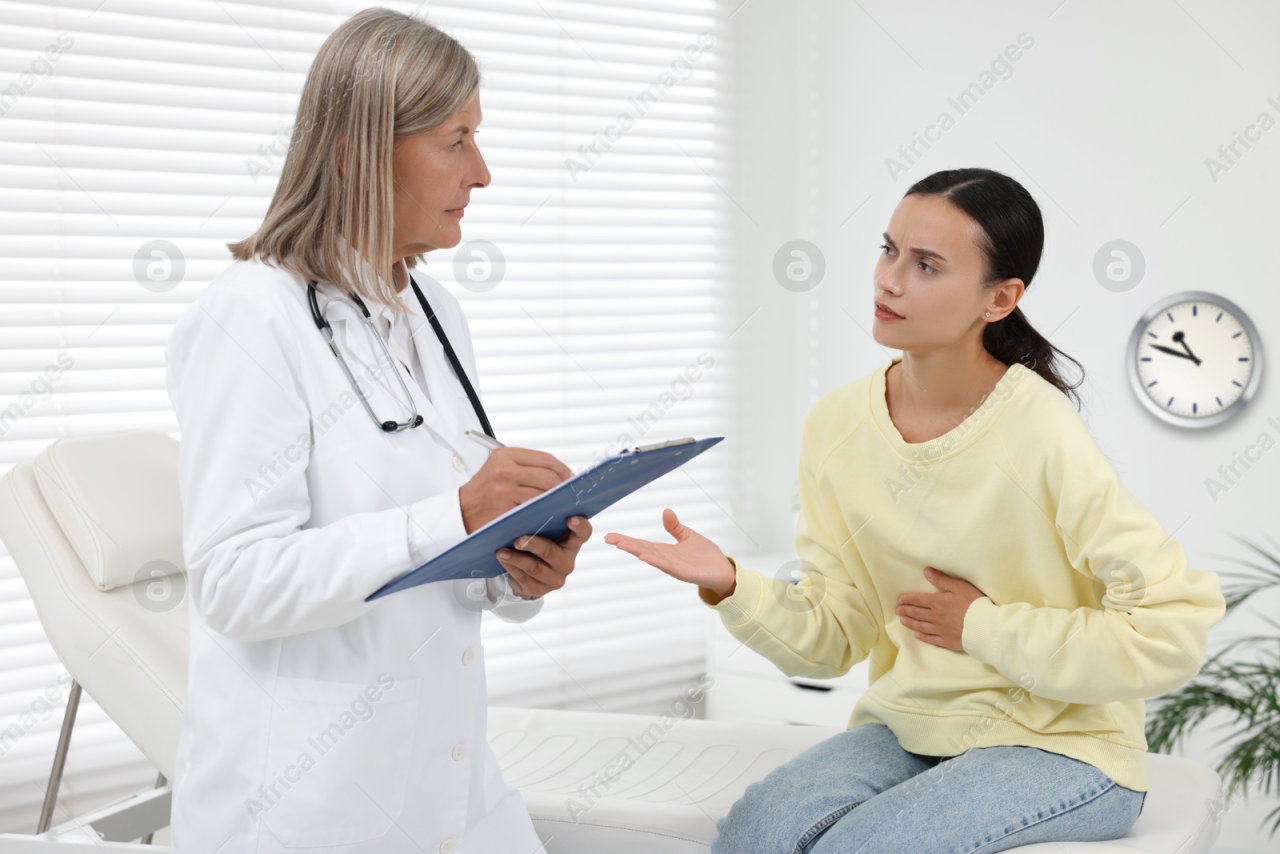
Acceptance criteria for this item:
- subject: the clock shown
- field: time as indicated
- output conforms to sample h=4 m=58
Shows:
h=10 m=48
